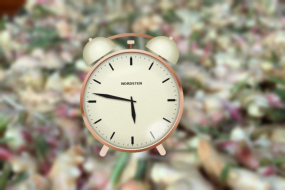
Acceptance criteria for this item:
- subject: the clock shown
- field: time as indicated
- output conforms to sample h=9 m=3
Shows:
h=5 m=47
